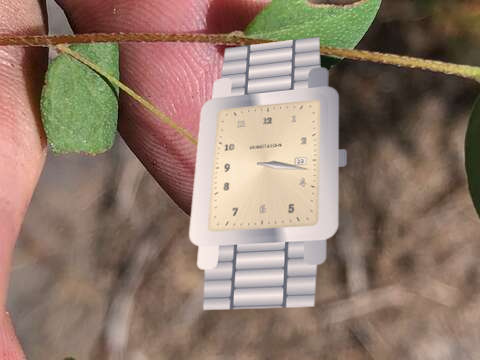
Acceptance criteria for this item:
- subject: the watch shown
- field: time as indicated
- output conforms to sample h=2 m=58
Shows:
h=3 m=17
